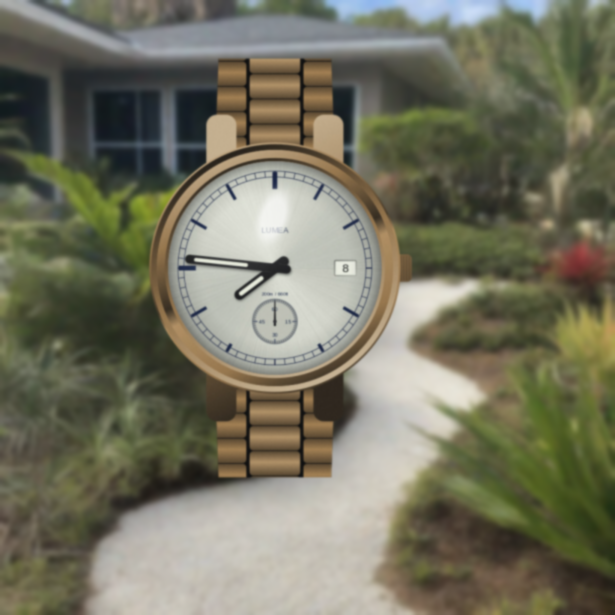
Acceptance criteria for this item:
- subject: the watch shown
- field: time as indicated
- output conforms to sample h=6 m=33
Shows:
h=7 m=46
